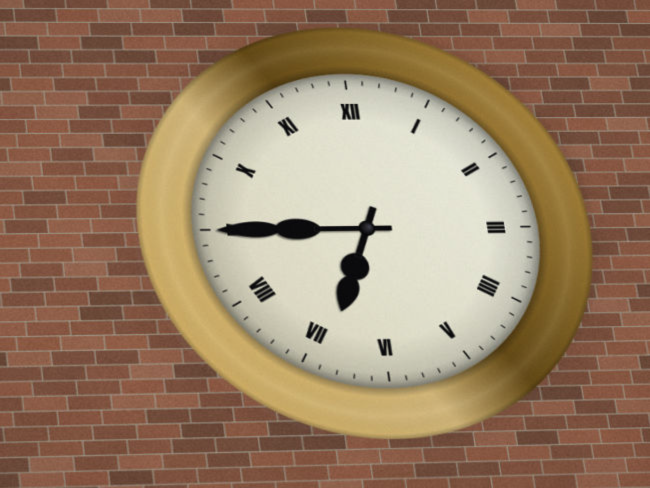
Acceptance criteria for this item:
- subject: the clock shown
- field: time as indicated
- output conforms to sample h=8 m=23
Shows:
h=6 m=45
